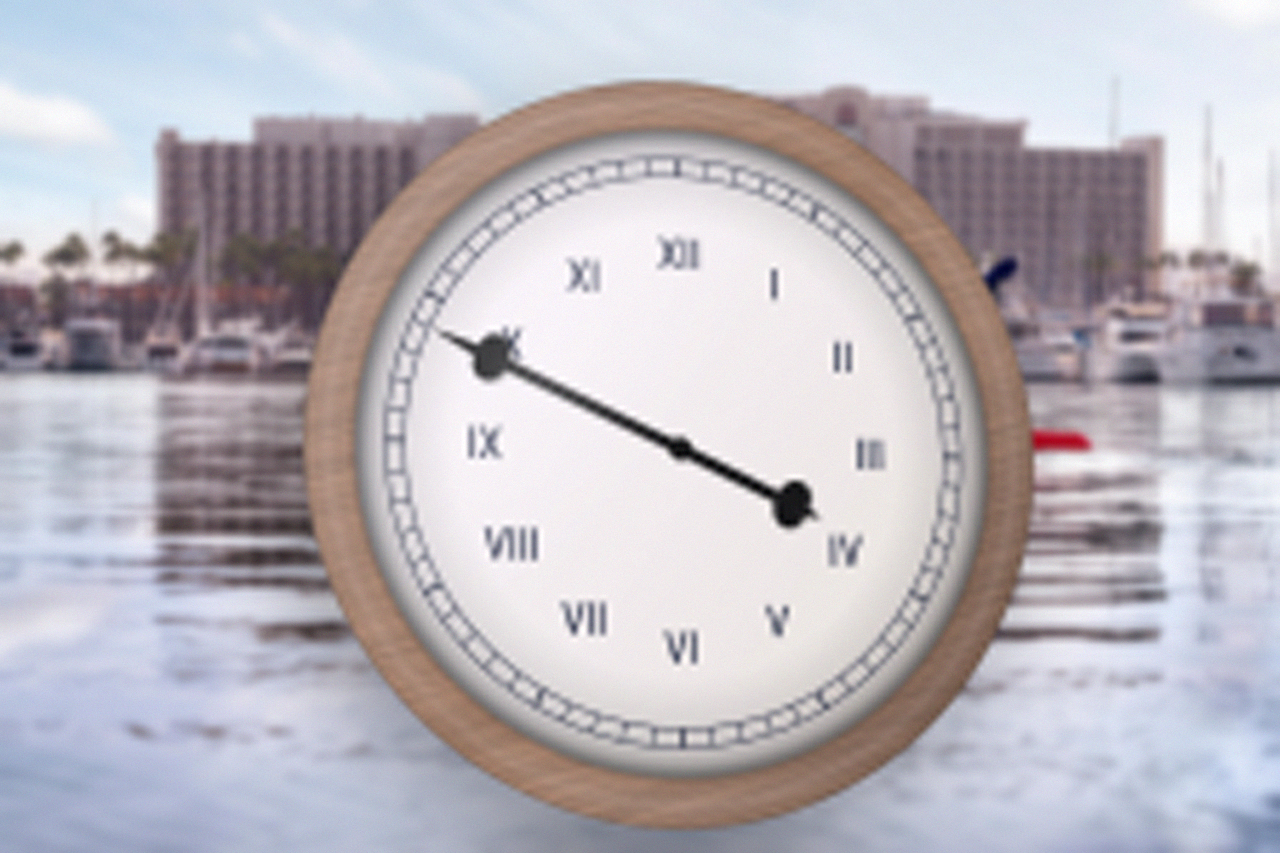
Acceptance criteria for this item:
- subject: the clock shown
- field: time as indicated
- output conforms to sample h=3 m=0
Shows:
h=3 m=49
